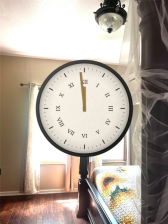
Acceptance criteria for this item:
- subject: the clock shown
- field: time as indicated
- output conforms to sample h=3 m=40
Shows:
h=11 m=59
